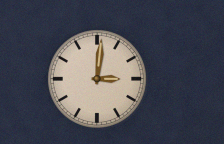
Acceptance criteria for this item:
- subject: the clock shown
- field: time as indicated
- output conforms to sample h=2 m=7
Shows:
h=3 m=1
